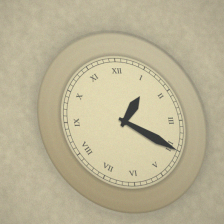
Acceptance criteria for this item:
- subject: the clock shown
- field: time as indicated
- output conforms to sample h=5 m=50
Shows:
h=1 m=20
